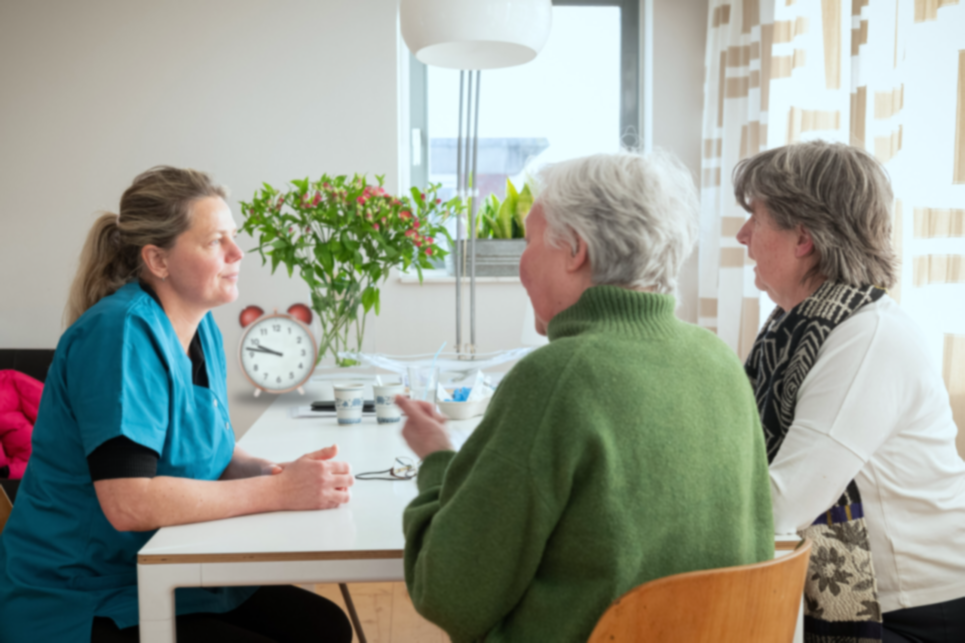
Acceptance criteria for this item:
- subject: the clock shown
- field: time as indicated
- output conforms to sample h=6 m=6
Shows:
h=9 m=47
